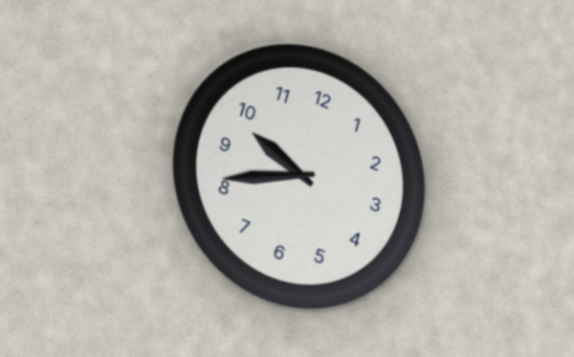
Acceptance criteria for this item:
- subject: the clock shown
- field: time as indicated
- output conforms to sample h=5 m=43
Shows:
h=9 m=41
